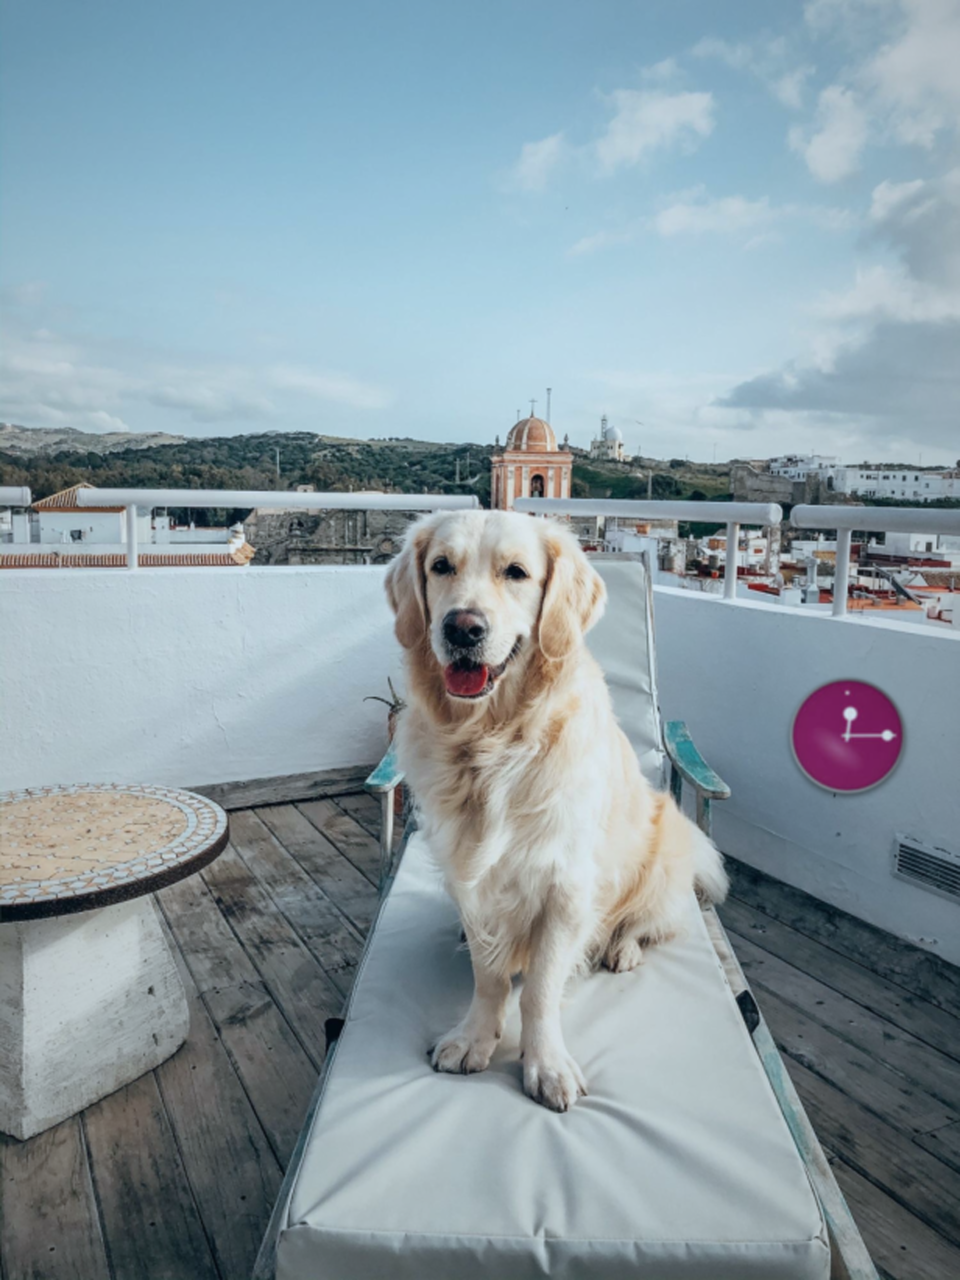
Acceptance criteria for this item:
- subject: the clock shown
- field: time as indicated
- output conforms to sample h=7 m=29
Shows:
h=12 m=15
